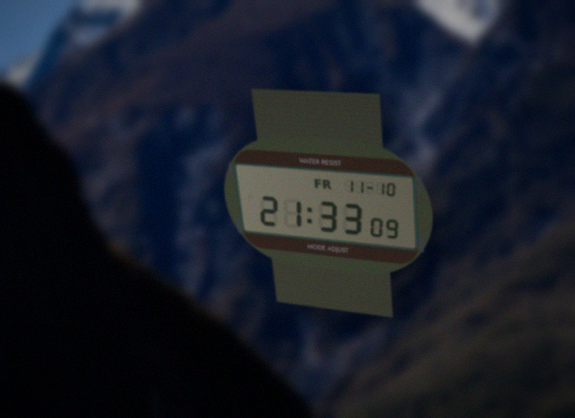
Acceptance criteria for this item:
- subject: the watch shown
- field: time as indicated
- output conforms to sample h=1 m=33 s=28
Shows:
h=21 m=33 s=9
